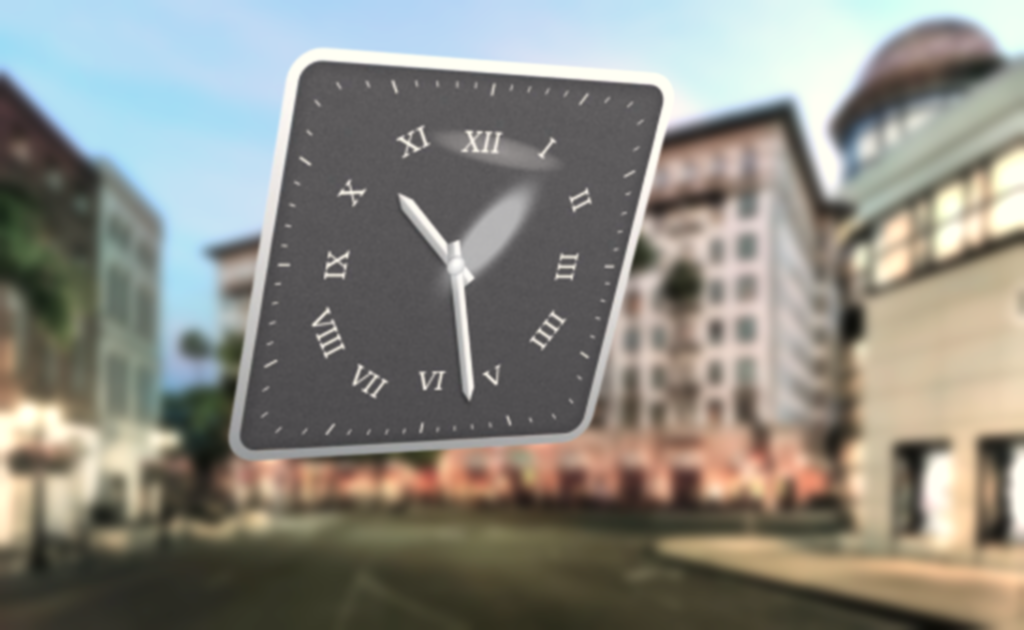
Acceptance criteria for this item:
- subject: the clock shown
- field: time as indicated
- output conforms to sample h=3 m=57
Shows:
h=10 m=27
